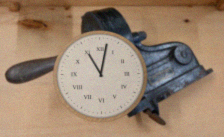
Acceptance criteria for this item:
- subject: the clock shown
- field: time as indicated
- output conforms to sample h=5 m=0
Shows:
h=11 m=2
